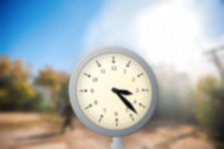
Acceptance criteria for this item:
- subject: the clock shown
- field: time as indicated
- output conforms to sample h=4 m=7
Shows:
h=3 m=23
